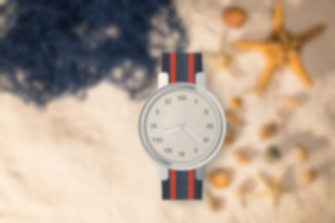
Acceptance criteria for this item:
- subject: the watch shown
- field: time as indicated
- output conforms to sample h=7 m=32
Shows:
h=8 m=22
